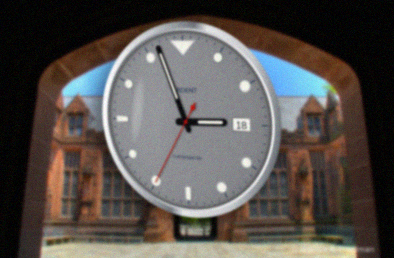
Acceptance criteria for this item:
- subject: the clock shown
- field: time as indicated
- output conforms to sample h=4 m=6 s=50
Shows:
h=2 m=56 s=35
